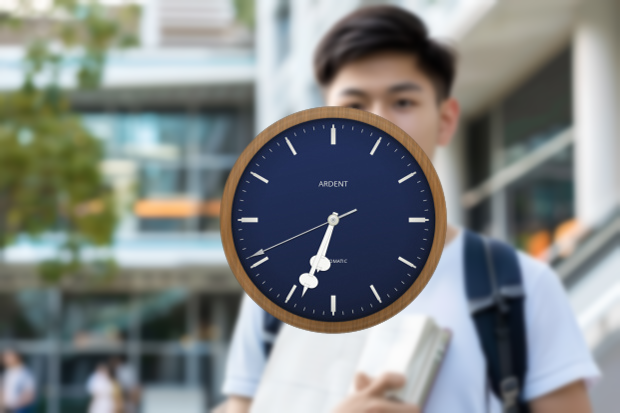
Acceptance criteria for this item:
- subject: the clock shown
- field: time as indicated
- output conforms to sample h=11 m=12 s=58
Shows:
h=6 m=33 s=41
